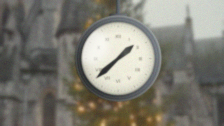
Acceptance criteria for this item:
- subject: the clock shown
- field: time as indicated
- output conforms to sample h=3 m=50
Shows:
h=1 m=38
